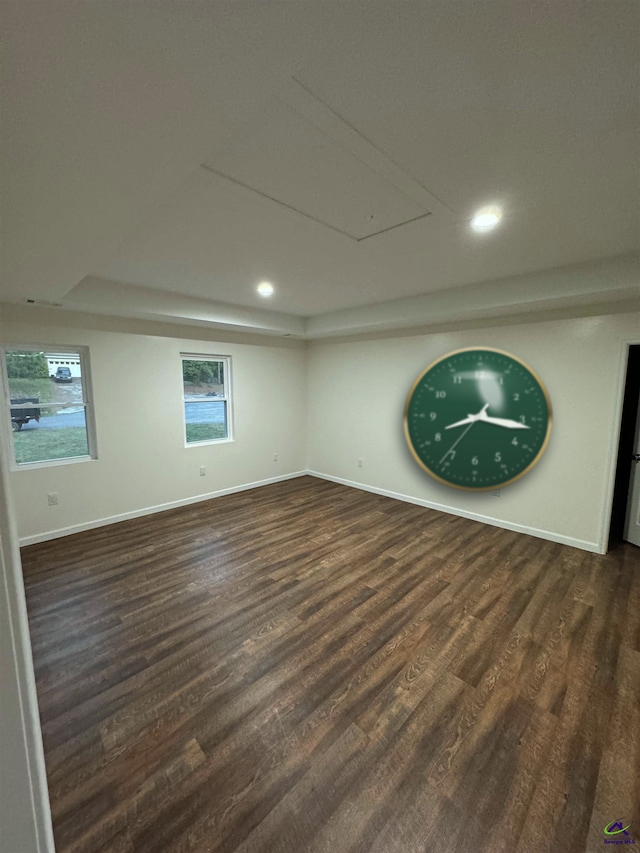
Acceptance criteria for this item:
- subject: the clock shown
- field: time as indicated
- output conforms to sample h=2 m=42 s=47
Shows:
h=8 m=16 s=36
